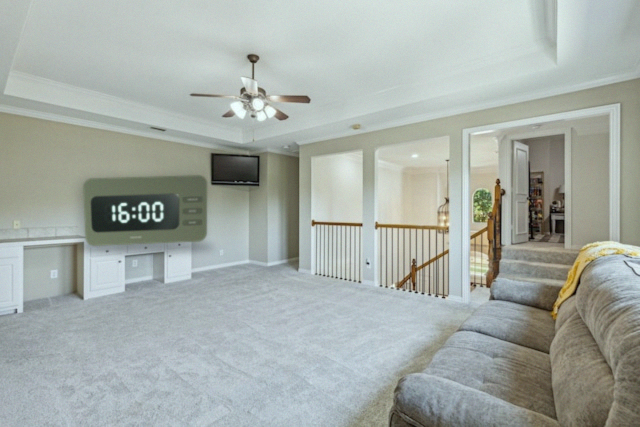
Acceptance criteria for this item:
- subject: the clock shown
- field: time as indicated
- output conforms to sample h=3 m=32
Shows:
h=16 m=0
